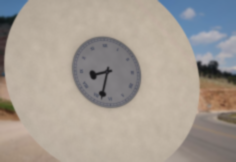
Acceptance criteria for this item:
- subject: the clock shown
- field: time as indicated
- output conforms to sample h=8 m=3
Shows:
h=8 m=33
